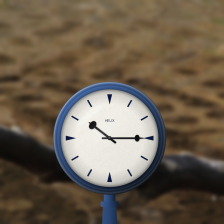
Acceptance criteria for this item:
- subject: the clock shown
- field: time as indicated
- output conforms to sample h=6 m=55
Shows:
h=10 m=15
